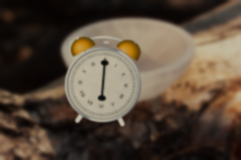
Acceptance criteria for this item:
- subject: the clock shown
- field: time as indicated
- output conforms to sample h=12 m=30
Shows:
h=6 m=0
